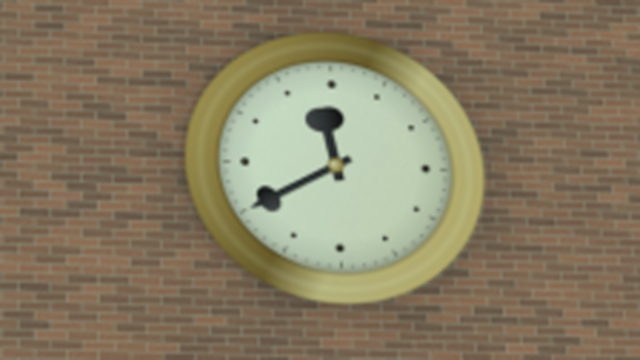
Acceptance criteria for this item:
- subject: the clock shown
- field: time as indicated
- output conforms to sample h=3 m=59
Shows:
h=11 m=40
